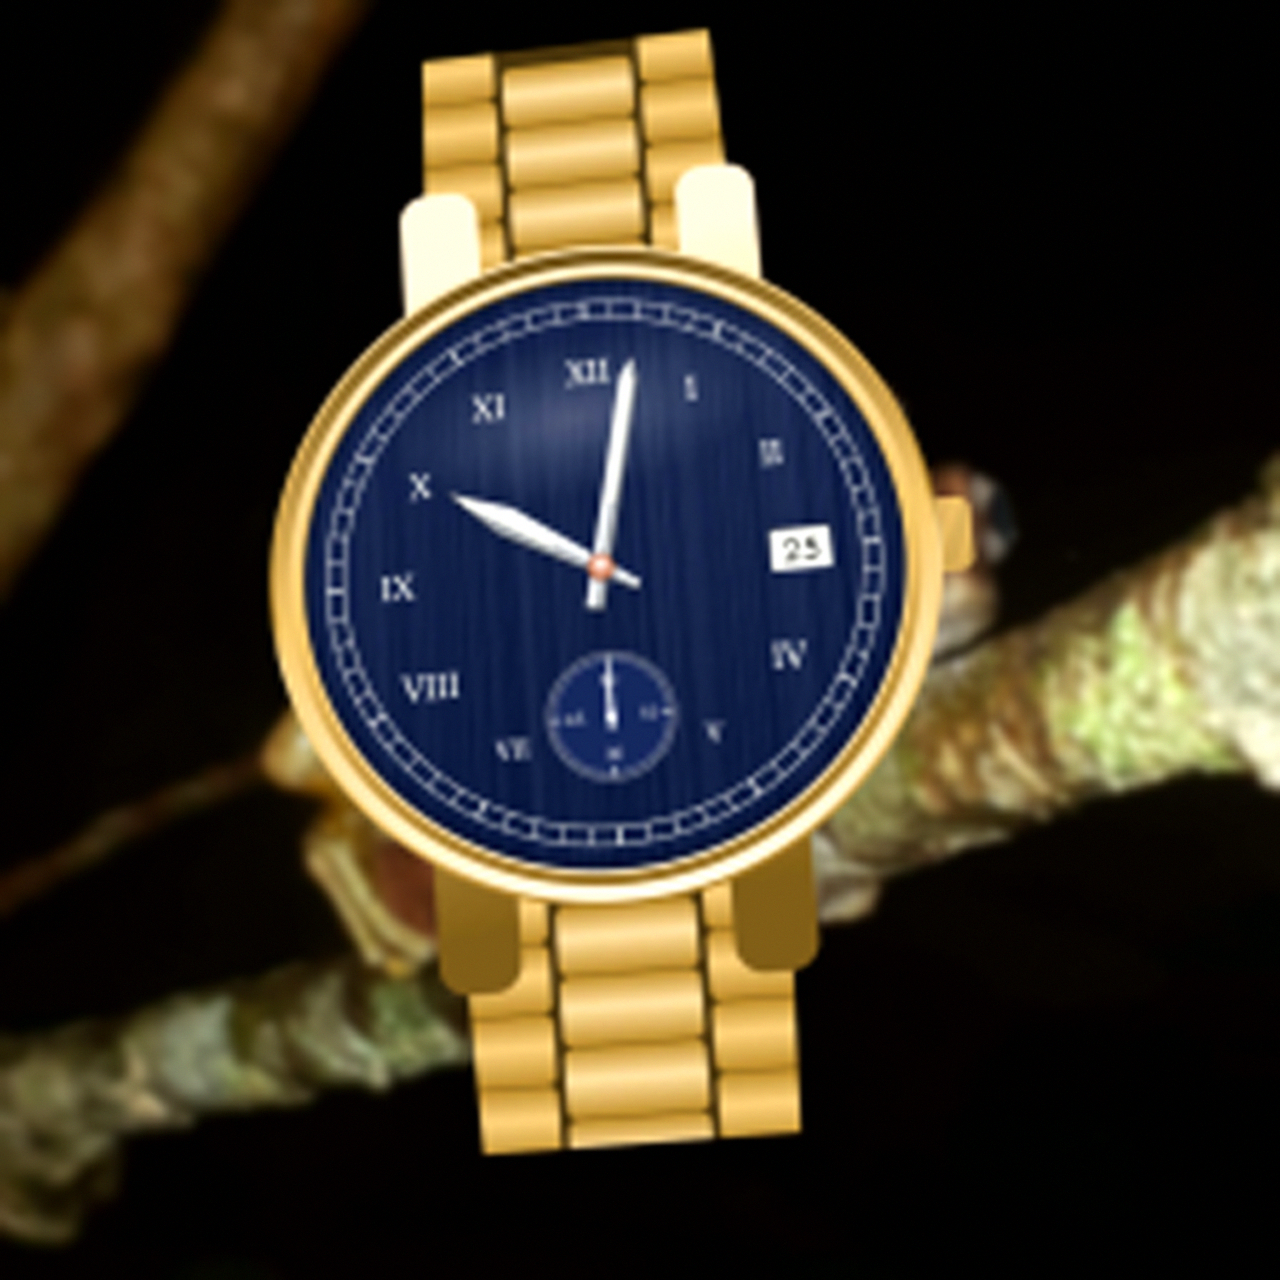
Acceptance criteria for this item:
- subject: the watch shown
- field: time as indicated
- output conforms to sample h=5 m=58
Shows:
h=10 m=2
